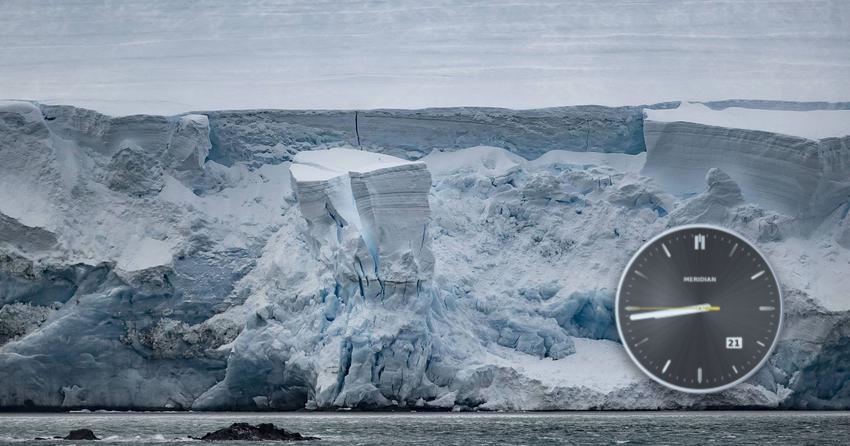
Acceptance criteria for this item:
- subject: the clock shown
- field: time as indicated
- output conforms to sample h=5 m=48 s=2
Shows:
h=8 m=43 s=45
